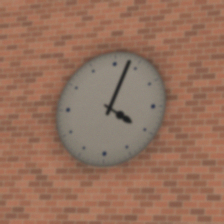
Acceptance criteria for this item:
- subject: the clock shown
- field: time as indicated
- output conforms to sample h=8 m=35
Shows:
h=4 m=3
